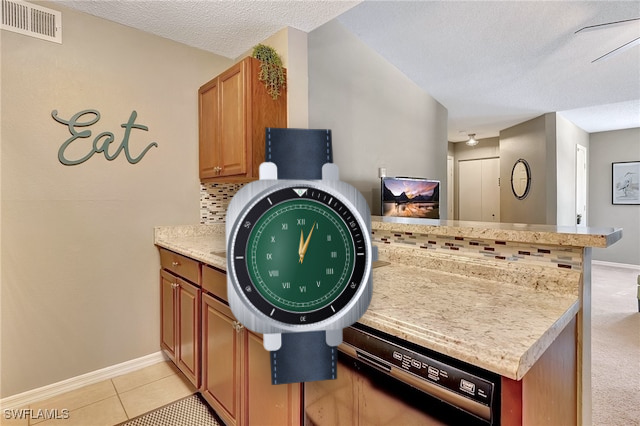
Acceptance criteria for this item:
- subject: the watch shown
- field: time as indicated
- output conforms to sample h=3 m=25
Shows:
h=12 m=4
